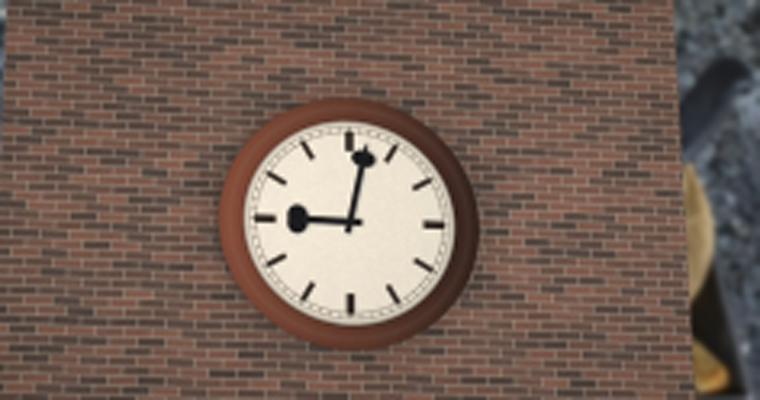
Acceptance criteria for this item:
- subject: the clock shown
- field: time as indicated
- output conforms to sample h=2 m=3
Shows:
h=9 m=2
